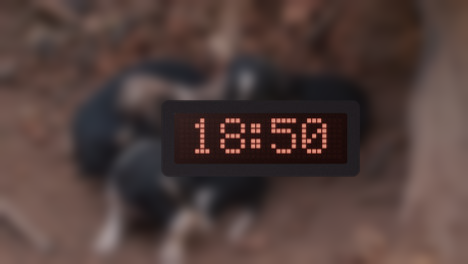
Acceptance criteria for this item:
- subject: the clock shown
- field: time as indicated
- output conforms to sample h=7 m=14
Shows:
h=18 m=50
